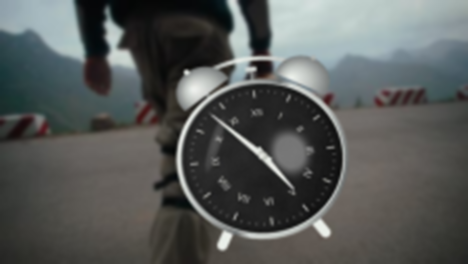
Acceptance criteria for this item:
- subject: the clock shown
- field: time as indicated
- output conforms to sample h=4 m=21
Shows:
h=4 m=53
